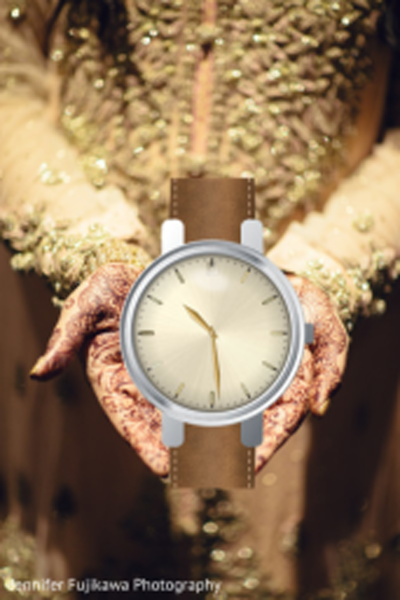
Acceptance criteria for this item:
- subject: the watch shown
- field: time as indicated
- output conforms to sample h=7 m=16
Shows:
h=10 m=29
